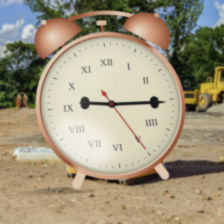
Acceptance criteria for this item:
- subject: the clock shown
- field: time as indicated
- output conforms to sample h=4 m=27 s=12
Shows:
h=9 m=15 s=25
